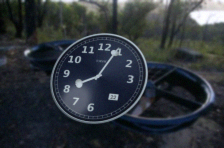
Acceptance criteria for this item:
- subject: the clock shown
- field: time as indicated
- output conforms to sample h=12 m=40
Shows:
h=8 m=4
